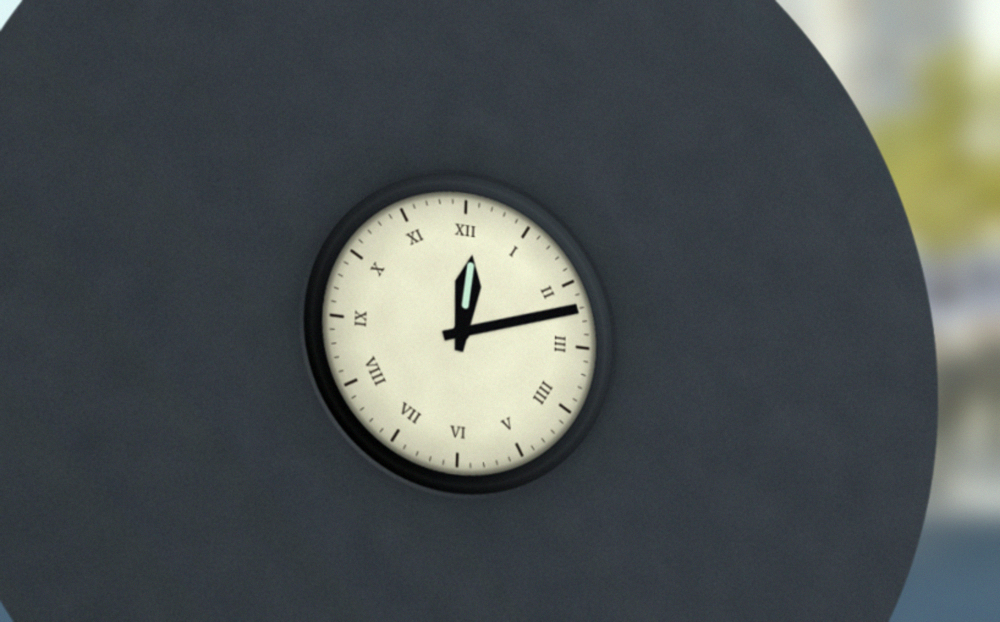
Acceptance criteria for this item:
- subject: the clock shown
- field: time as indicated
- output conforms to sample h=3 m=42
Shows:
h=12 m=12
